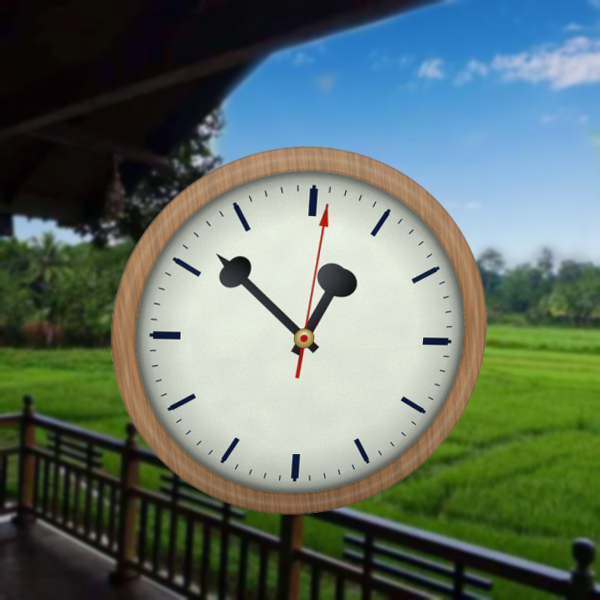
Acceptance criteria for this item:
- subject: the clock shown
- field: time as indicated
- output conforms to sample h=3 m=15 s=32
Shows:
h=12 m=52 s=1
